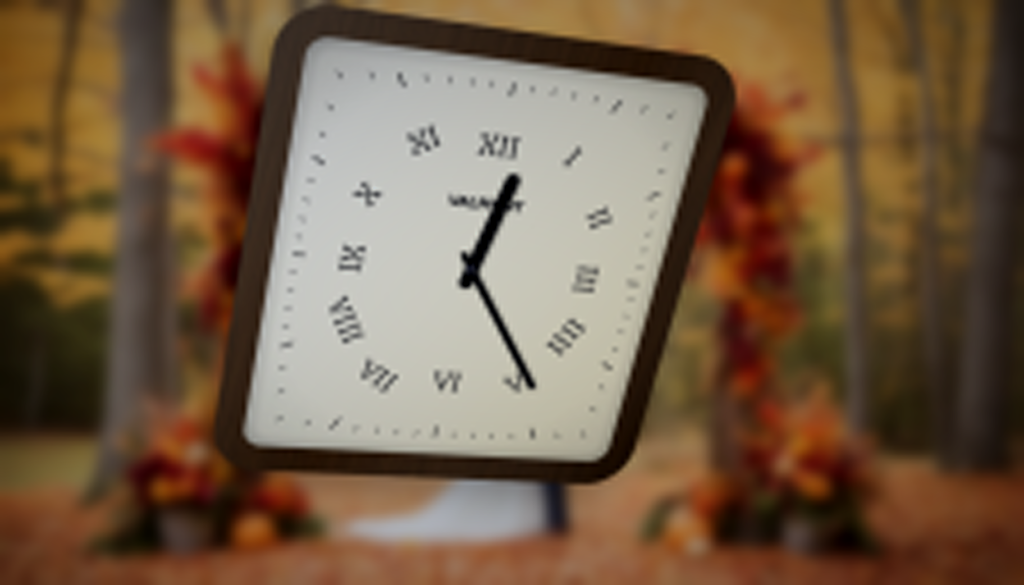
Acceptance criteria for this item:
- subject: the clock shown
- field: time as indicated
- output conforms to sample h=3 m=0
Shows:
h=12 m=24
